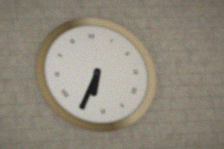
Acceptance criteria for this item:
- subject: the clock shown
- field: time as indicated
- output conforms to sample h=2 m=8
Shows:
h=6 m=35
